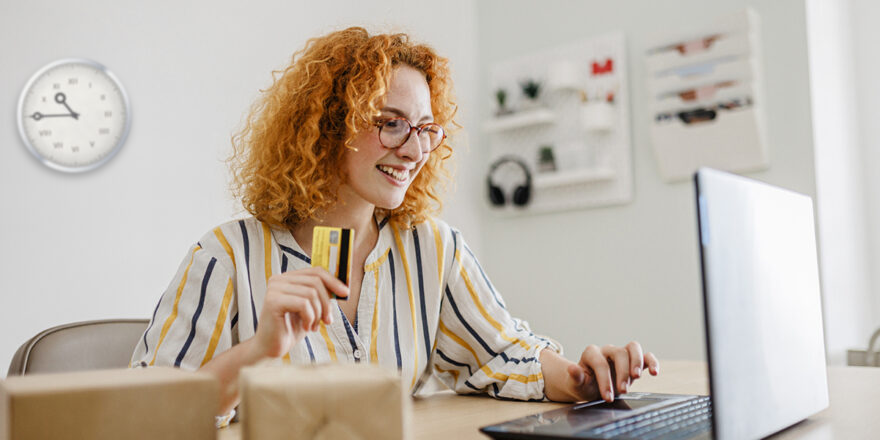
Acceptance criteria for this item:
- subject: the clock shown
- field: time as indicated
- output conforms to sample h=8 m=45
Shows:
h=10 m=45
